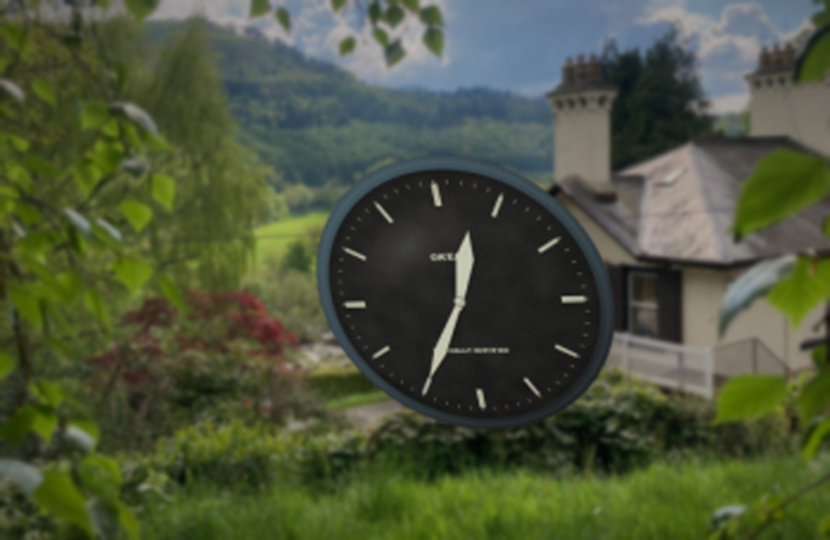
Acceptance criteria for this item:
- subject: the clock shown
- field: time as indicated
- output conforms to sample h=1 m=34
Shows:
h=12 m=35
